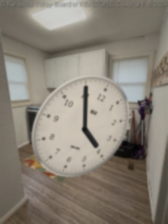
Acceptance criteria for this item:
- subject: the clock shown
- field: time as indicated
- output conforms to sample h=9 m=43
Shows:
h=3 m=55
